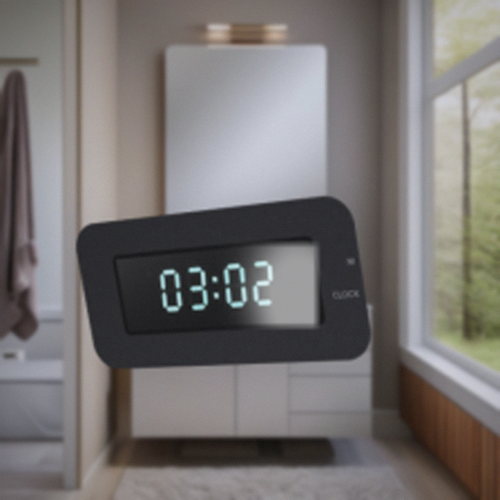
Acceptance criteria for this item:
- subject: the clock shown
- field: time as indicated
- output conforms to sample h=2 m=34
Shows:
h=3 m=2
